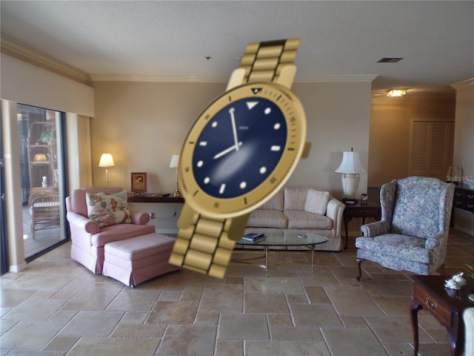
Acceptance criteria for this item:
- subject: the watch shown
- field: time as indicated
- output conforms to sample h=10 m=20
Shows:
h=7 m=55
